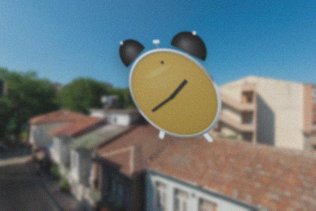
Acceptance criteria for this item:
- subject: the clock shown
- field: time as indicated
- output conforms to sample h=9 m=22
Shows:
h=1 m=40
